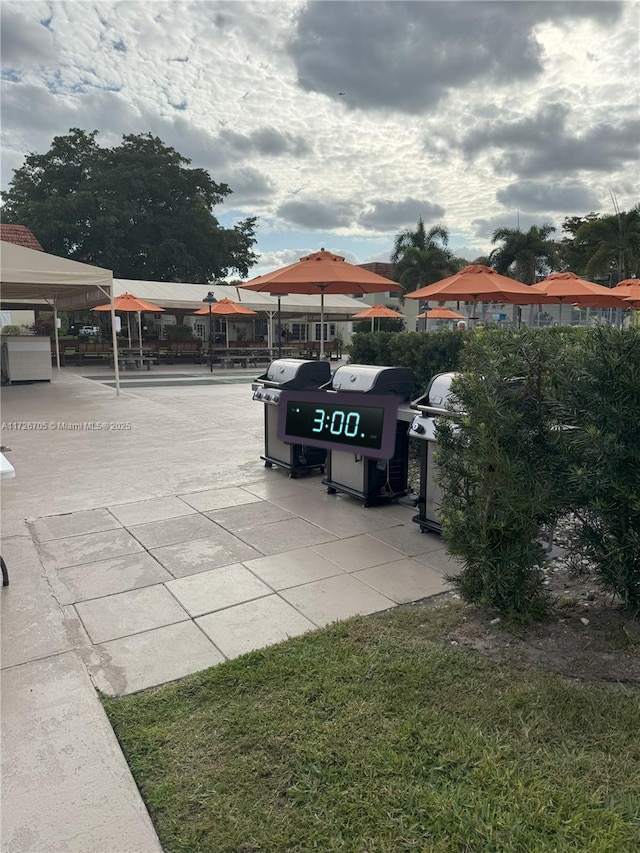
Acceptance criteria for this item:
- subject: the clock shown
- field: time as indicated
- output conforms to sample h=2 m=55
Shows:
h=3 m=0
